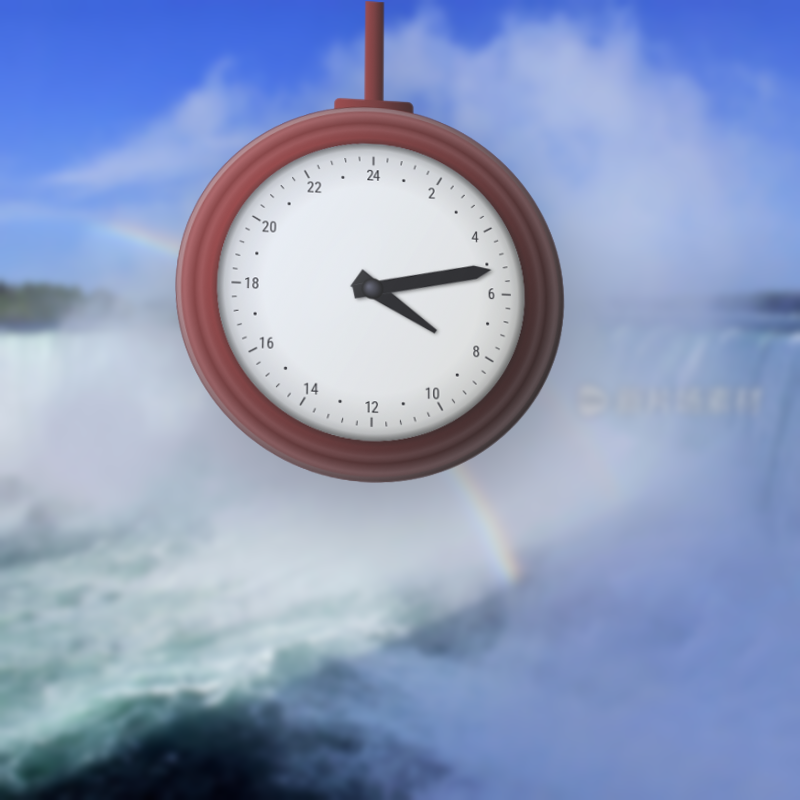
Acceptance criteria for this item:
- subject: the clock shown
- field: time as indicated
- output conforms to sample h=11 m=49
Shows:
h=8 m=13
